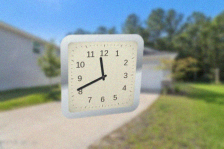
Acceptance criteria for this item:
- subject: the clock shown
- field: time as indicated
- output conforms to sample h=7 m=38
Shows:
h=11 m=41
